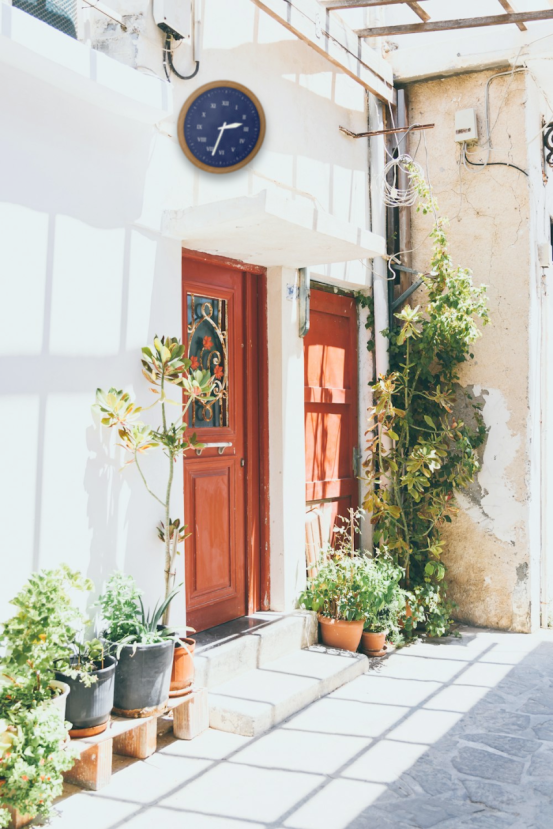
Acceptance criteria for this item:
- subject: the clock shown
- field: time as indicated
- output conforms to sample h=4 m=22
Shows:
h=2 m=33
